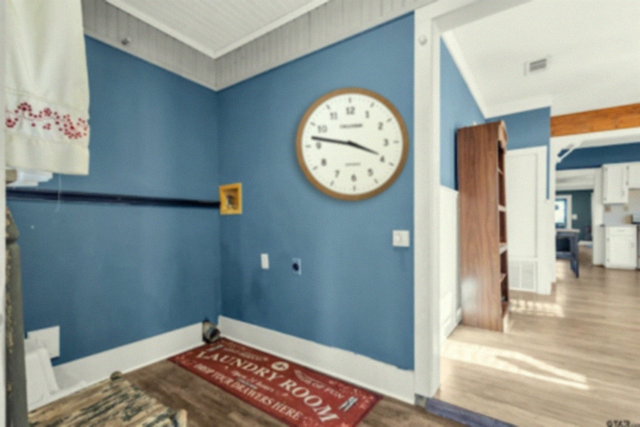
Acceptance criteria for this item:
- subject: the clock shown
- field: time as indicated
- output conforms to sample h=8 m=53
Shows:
h=3 m=47
